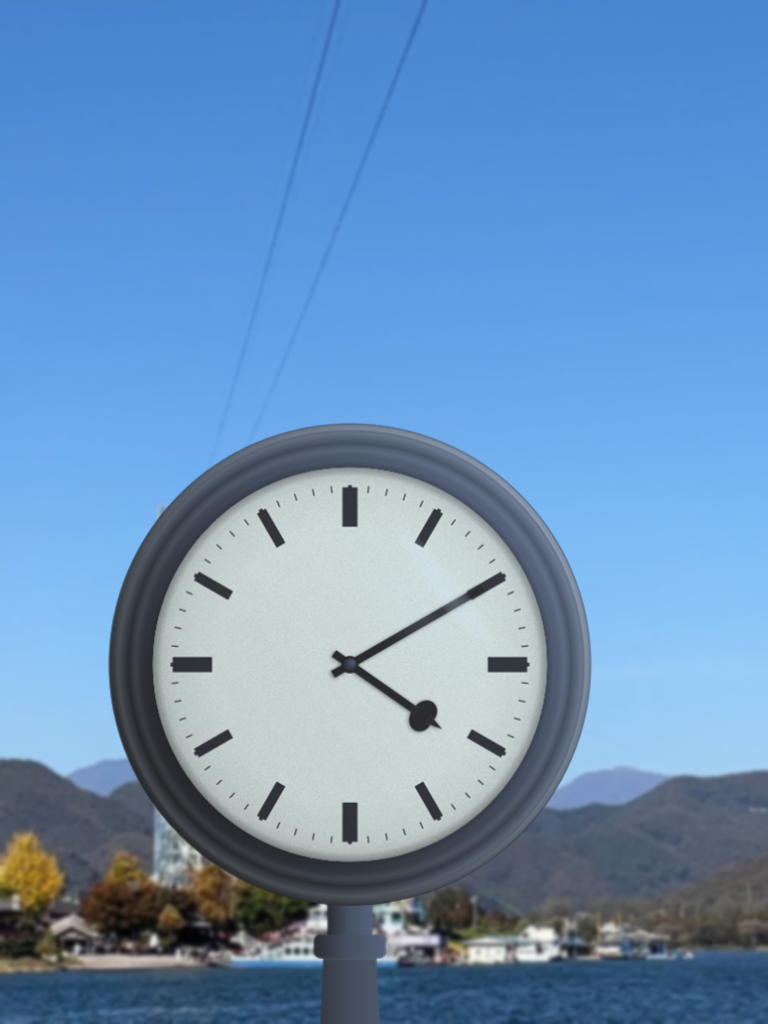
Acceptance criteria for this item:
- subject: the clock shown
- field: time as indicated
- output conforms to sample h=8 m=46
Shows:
h=4 m=10
